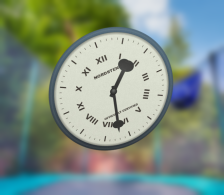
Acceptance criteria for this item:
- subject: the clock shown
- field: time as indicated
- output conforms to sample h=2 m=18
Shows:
h=1 m=32
